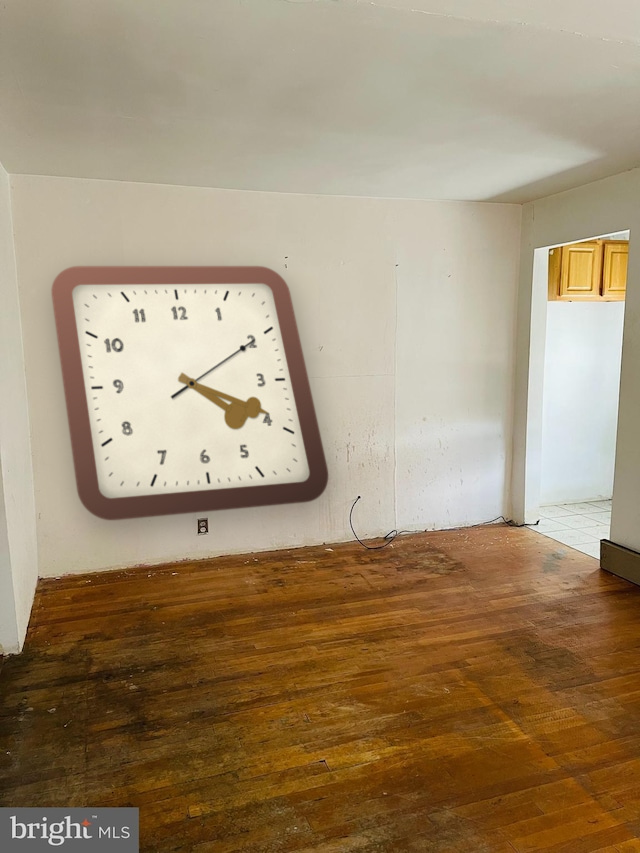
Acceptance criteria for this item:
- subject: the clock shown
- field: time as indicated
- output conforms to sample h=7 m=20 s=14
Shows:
h=4 m=19 s=10
